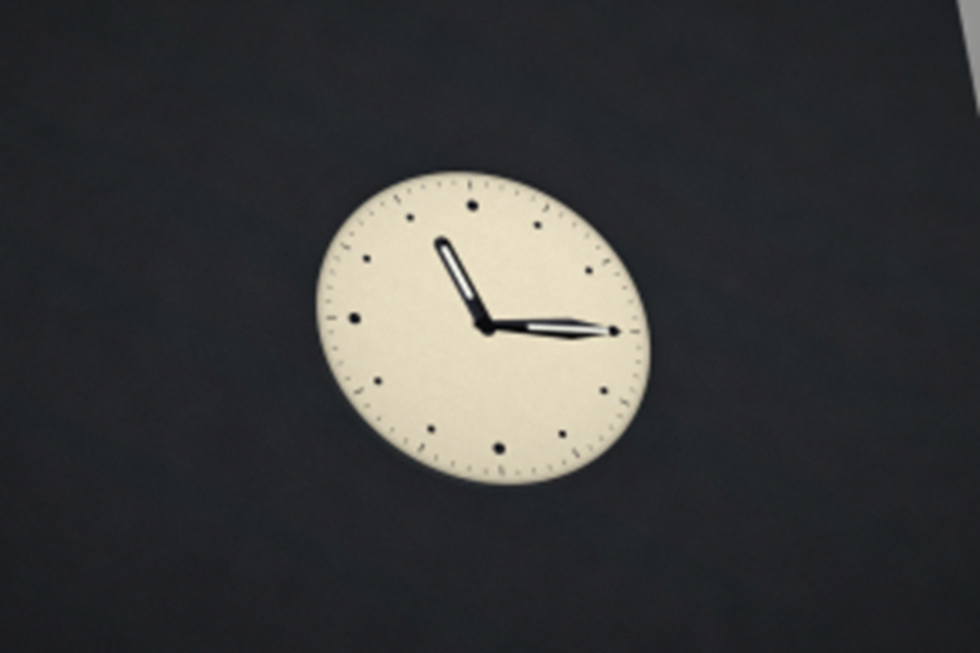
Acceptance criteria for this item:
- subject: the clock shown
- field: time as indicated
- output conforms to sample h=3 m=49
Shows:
h=11 m=15
